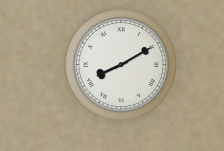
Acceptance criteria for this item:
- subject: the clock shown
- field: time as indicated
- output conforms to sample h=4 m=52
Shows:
h=8 m=10
